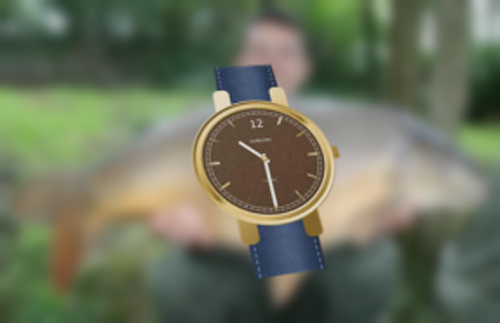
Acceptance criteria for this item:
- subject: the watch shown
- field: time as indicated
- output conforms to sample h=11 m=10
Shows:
h=10 m=30
